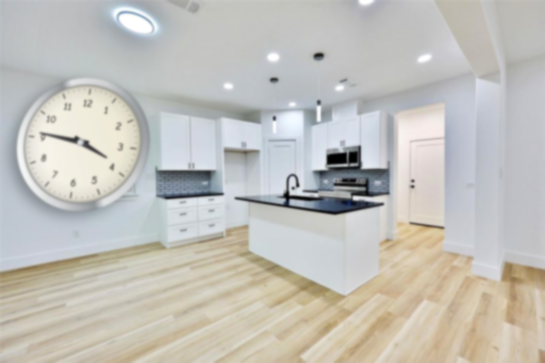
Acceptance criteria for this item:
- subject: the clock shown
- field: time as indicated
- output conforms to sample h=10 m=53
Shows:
h=3 m=46
